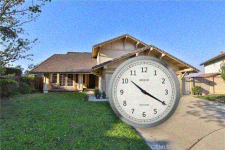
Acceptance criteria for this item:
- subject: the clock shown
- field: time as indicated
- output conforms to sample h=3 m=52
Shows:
h=10 m=20
